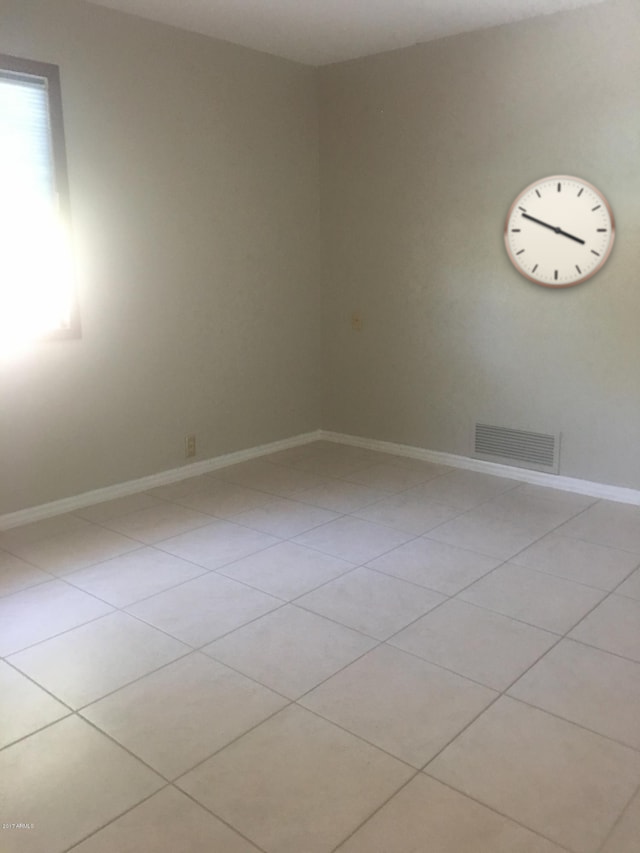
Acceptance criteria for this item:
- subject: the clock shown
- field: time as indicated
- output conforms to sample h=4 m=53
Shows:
h=3 m=49
